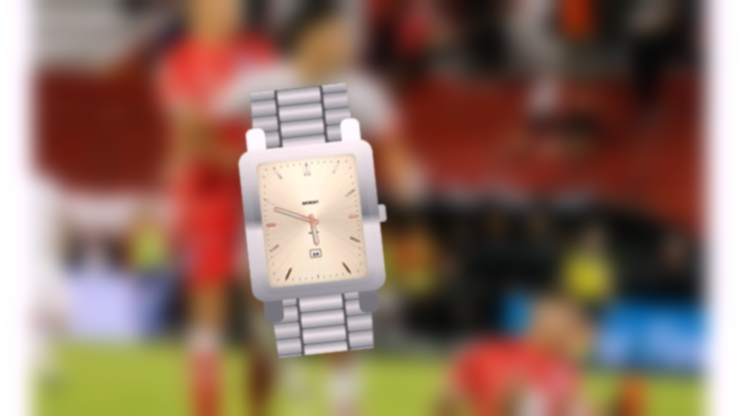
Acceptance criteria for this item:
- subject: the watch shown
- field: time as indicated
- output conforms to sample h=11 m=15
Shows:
h=5 m=49
